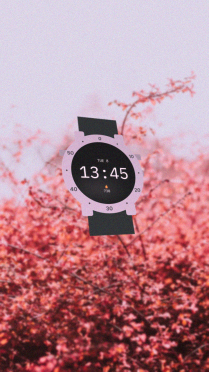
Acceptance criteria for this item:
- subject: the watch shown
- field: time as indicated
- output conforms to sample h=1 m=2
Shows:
h=13 m=45
